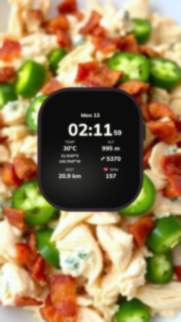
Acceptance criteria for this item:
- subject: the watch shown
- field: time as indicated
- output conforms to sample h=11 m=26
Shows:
h=2 m=11
